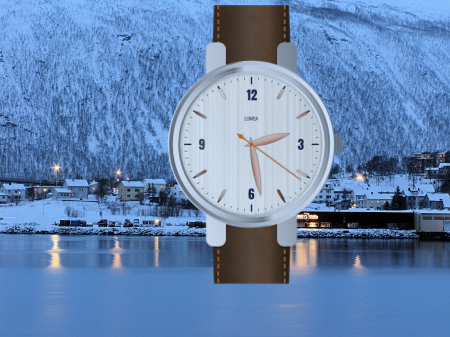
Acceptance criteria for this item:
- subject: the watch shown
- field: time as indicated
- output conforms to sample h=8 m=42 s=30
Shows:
h=2 m=28 s=21
